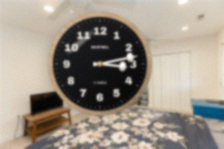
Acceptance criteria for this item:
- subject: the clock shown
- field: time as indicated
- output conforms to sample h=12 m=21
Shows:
h=3 m=13
